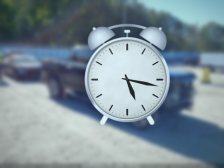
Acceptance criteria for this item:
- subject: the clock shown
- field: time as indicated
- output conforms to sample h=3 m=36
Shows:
h=5 m=17
